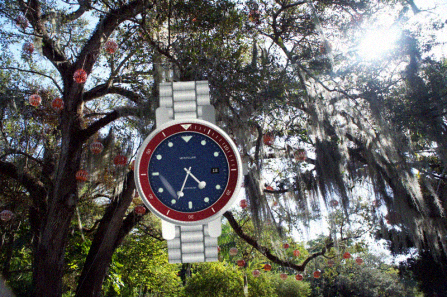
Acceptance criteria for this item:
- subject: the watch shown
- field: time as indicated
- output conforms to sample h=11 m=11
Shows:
h=4 m=34
